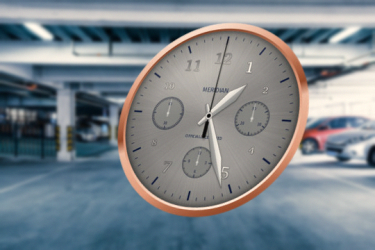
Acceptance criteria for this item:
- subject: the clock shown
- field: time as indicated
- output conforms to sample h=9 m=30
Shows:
h=1 m=26
